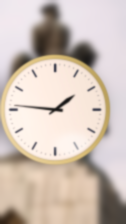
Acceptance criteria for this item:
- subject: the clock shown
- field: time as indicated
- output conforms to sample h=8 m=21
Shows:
h=1 m=46
